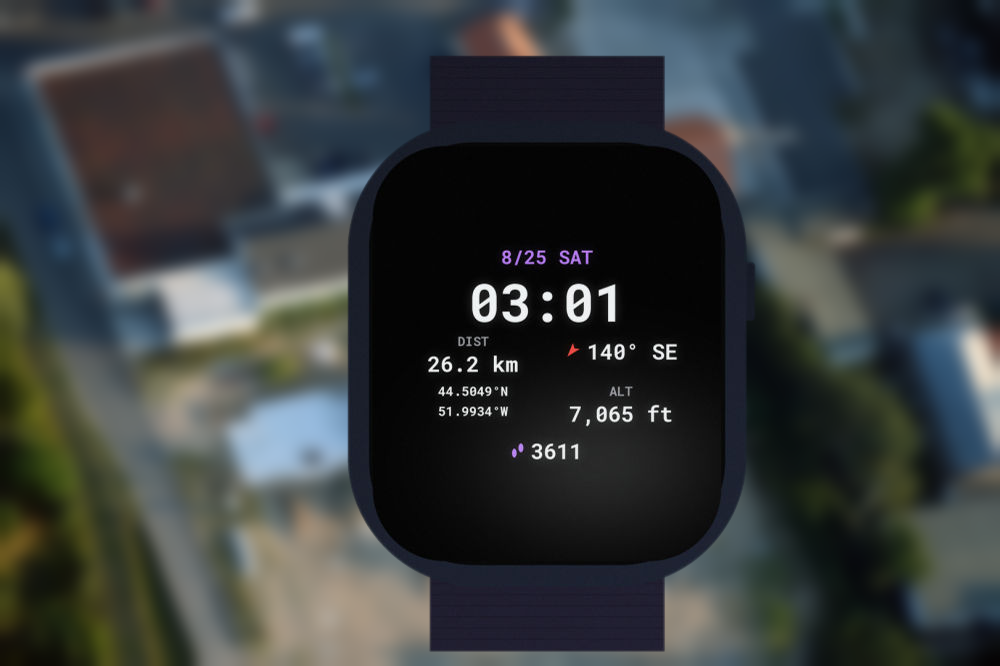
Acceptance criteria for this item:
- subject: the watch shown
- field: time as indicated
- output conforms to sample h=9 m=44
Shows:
h=3 m=1
